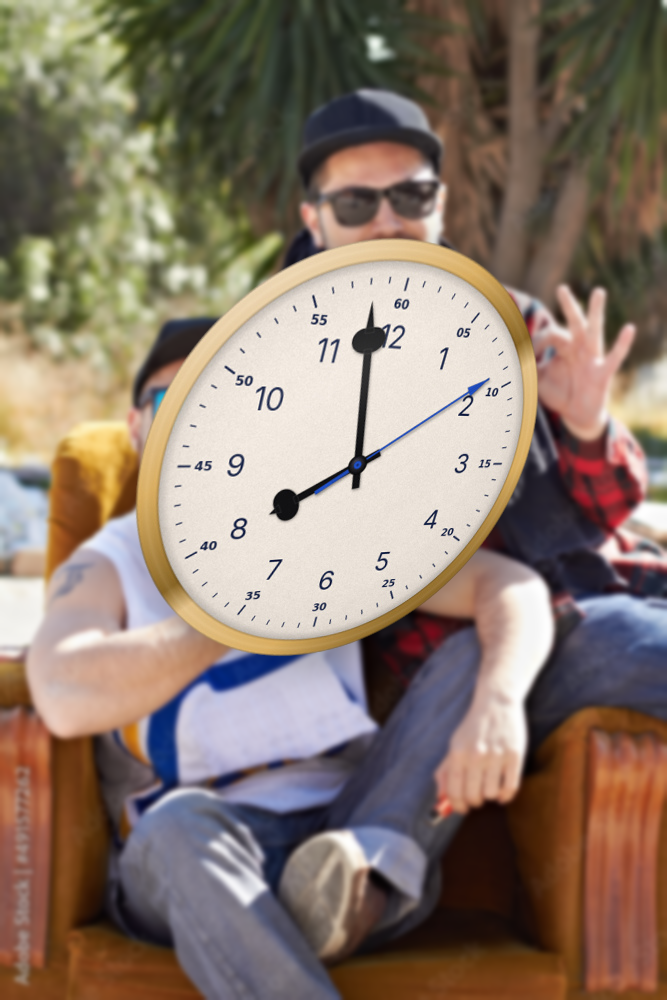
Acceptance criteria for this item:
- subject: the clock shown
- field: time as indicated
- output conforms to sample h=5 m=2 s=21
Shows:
h=7 m=58 s=9
